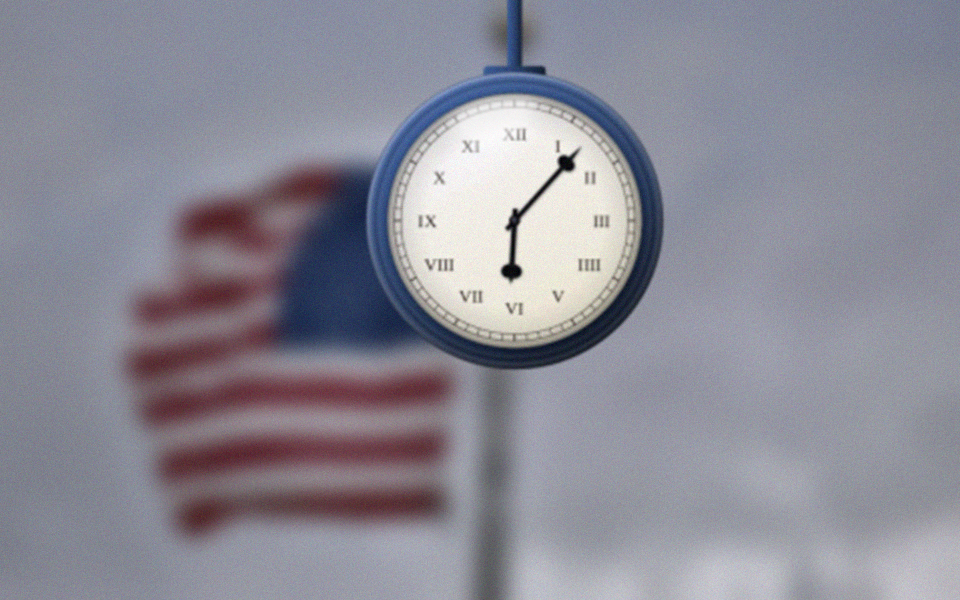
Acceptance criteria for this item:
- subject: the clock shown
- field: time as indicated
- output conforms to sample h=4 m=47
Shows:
h=6 m=7
